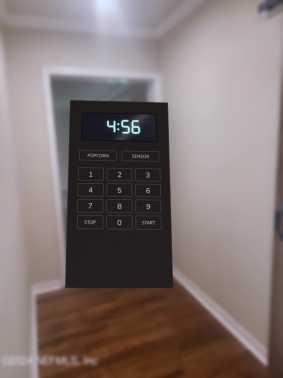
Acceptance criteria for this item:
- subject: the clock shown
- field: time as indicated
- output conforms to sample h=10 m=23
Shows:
h=4 m=56
